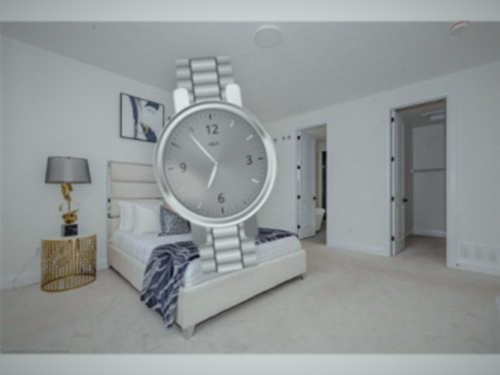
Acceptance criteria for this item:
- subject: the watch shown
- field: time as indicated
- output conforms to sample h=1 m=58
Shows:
h=6 m=54
